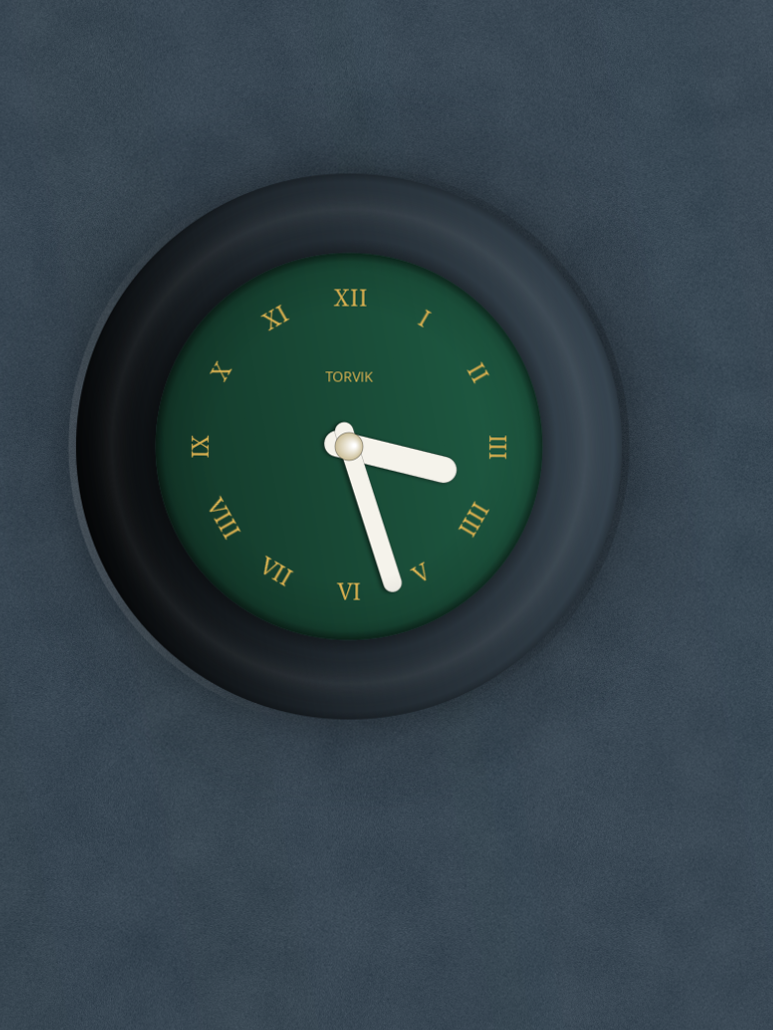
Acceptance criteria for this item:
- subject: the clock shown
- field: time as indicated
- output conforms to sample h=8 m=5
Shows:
h=3 m=27
